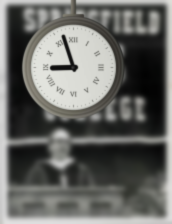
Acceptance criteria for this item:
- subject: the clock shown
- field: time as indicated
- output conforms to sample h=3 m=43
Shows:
h=8 m=57
